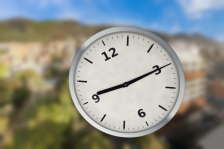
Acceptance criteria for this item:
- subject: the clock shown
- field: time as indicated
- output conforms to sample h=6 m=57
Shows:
h=9 m=15
